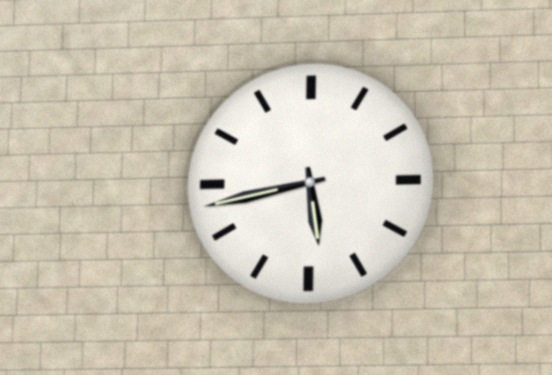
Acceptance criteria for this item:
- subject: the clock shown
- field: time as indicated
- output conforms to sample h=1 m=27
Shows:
h=5 m=43
